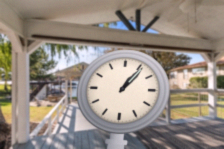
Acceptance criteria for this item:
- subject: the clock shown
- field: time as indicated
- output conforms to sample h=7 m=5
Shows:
h=1 m=6
